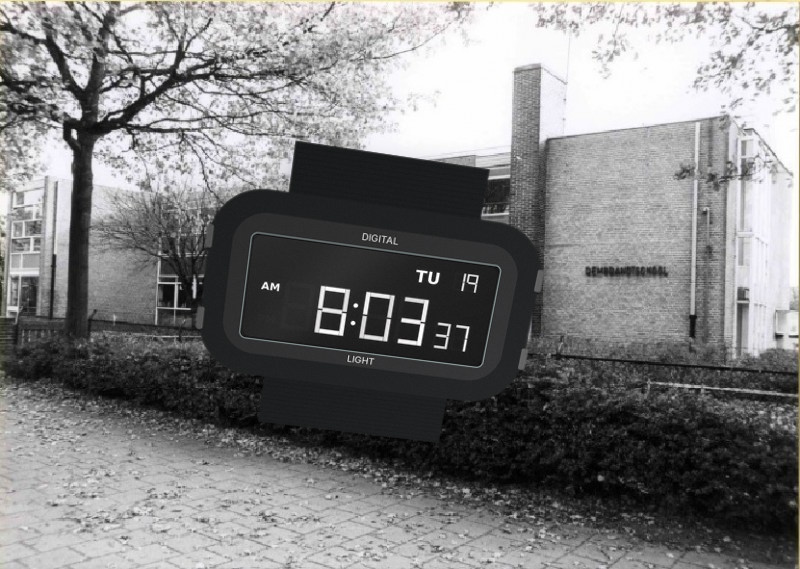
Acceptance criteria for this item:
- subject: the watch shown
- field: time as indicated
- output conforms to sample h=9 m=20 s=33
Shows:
h=8 m=3 s=37
